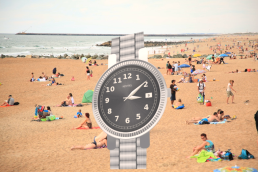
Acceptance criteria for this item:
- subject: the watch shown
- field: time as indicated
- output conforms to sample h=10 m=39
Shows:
h=3 m=9
